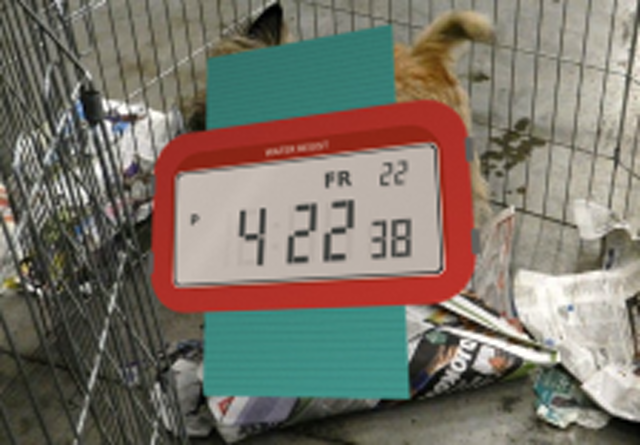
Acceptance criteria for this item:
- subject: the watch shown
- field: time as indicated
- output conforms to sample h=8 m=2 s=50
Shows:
h=4 m=22 s=38
